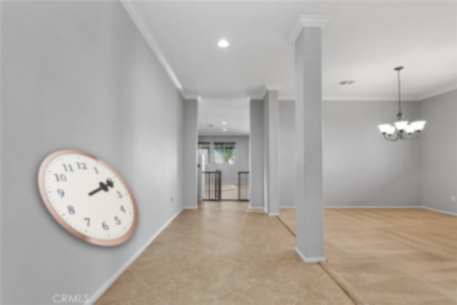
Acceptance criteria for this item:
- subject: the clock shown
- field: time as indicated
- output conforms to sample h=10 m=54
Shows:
h=2 m=11
